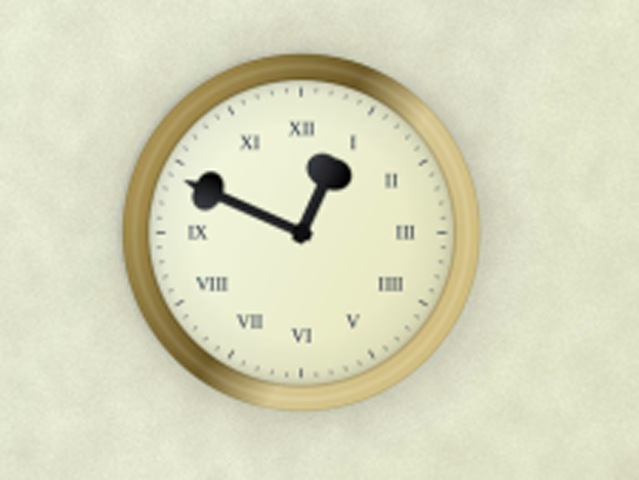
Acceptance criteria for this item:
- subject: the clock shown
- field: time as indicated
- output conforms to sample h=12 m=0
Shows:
h=12 m=49
